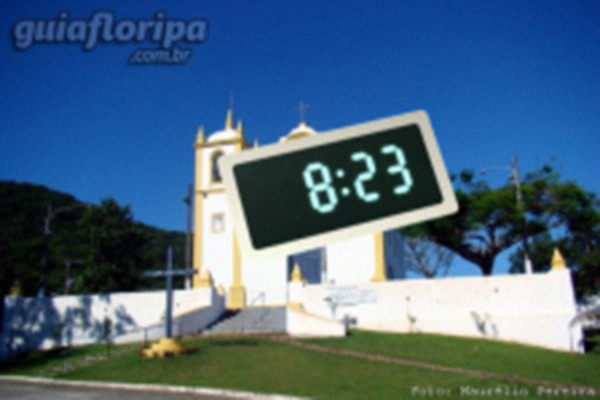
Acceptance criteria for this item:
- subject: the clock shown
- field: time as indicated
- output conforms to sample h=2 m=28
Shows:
h=8 m=23
